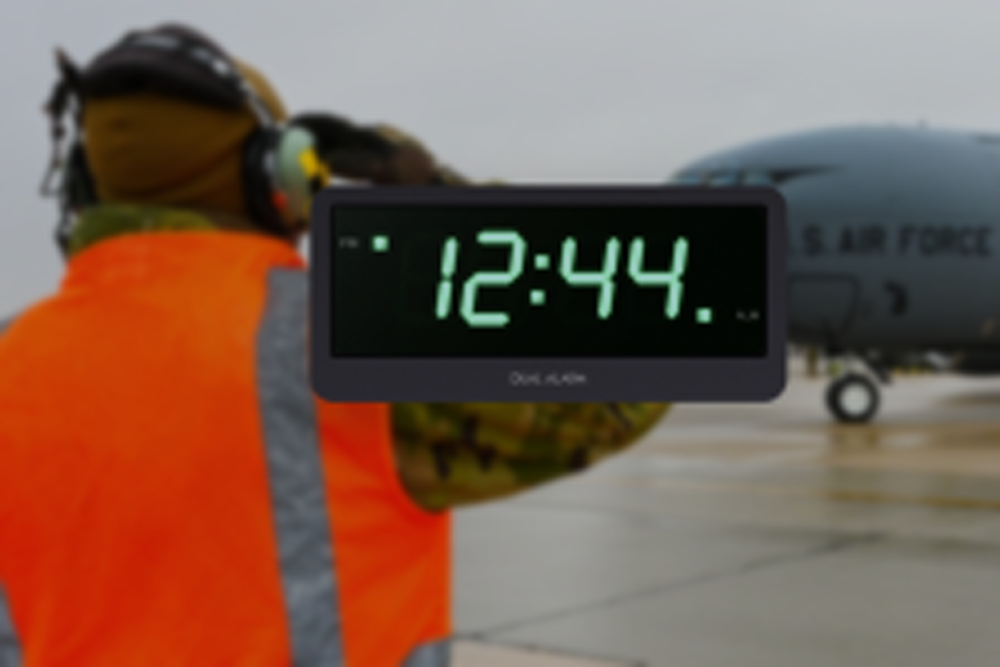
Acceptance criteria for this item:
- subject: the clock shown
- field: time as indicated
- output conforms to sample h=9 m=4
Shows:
h=12 m=44
